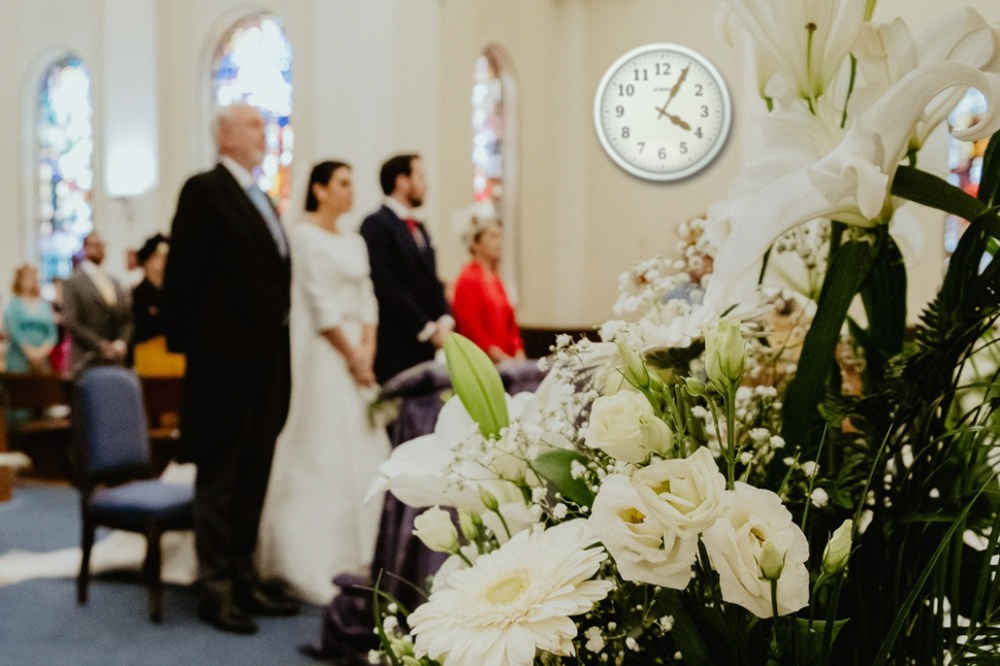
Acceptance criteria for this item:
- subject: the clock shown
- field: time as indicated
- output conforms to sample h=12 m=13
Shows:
h=4 m=5
